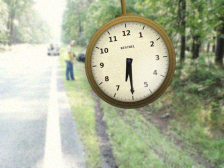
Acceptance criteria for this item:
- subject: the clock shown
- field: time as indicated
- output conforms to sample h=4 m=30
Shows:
h=6 m=30
